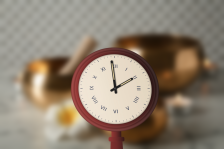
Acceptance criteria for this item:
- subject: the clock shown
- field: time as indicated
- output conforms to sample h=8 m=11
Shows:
h=1 m=59
